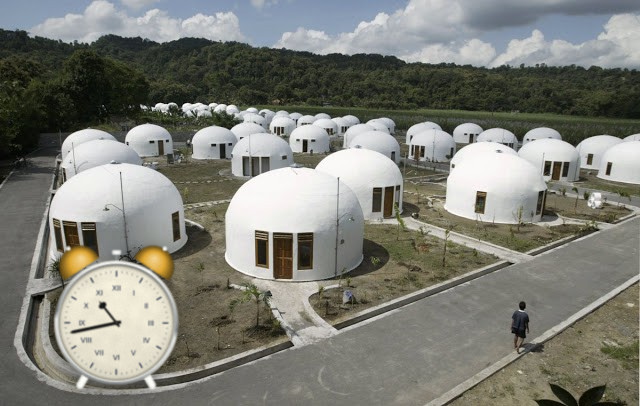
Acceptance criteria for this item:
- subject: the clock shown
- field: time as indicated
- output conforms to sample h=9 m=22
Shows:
h=10 m=43
